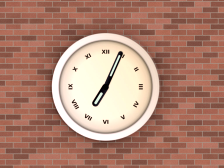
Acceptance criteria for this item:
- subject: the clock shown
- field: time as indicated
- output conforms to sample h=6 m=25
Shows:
h=7 m=4
